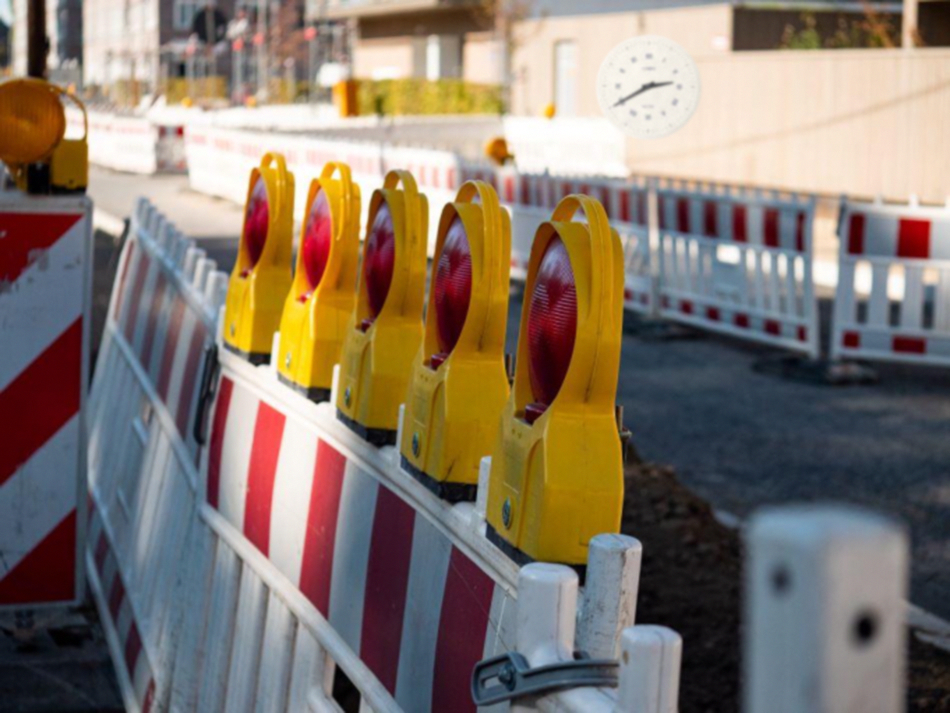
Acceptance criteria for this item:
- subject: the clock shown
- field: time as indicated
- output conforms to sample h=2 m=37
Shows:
h=2 m=40
